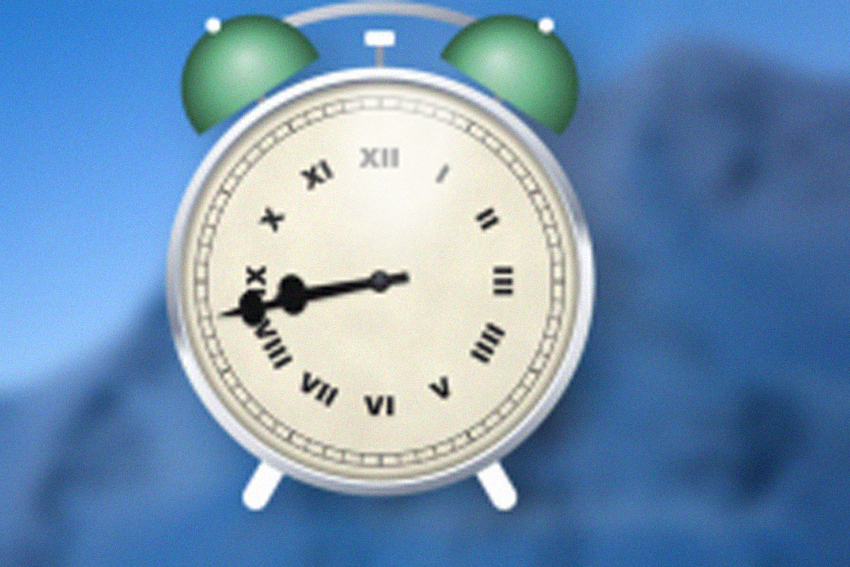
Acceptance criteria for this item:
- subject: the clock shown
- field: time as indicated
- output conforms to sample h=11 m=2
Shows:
h=8 m=43
